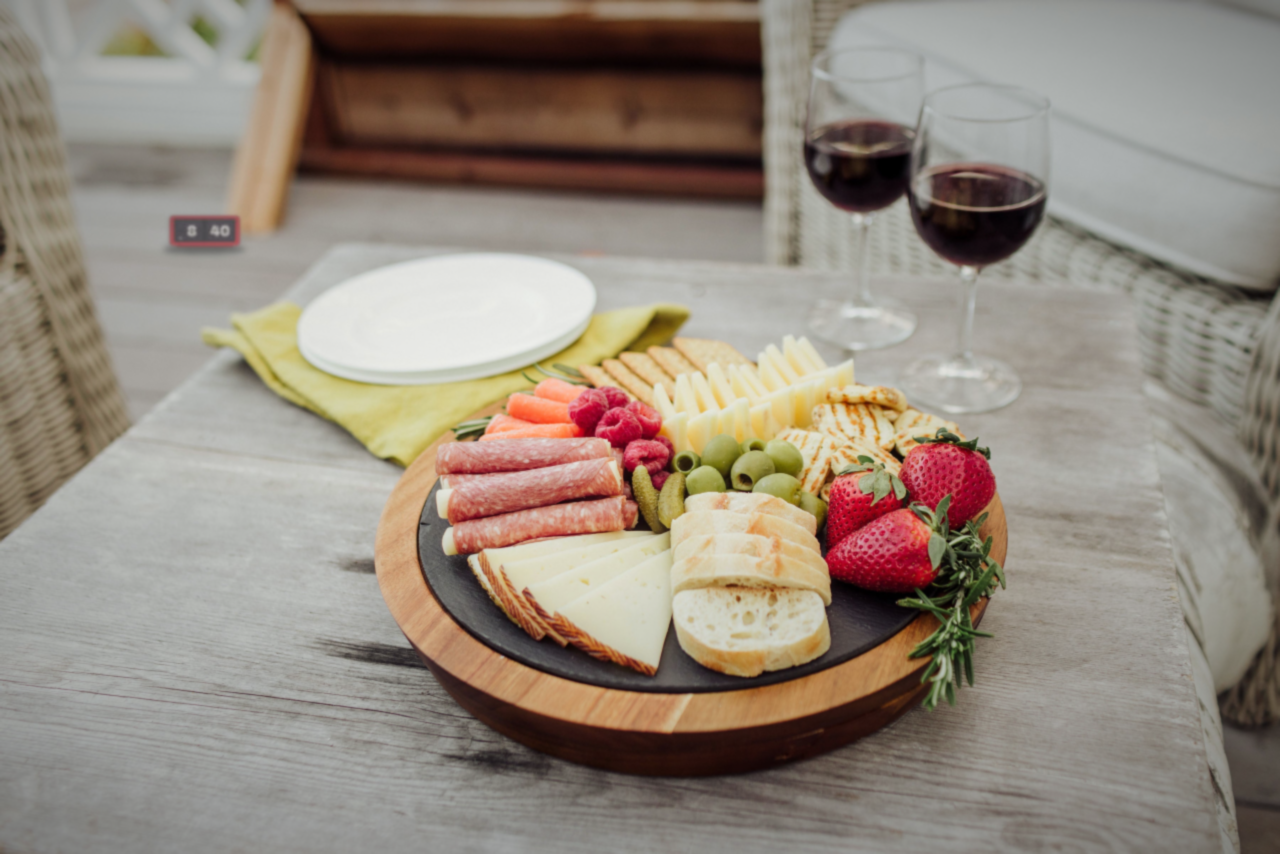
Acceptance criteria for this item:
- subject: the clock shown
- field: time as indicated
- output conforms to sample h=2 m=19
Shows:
h=8 m=40
